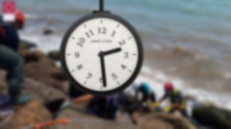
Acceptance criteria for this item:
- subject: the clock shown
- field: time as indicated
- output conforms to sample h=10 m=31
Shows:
h=2 m=29
